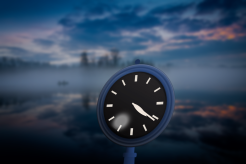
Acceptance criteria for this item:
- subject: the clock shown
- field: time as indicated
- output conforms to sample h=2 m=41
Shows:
h=4 m=21
